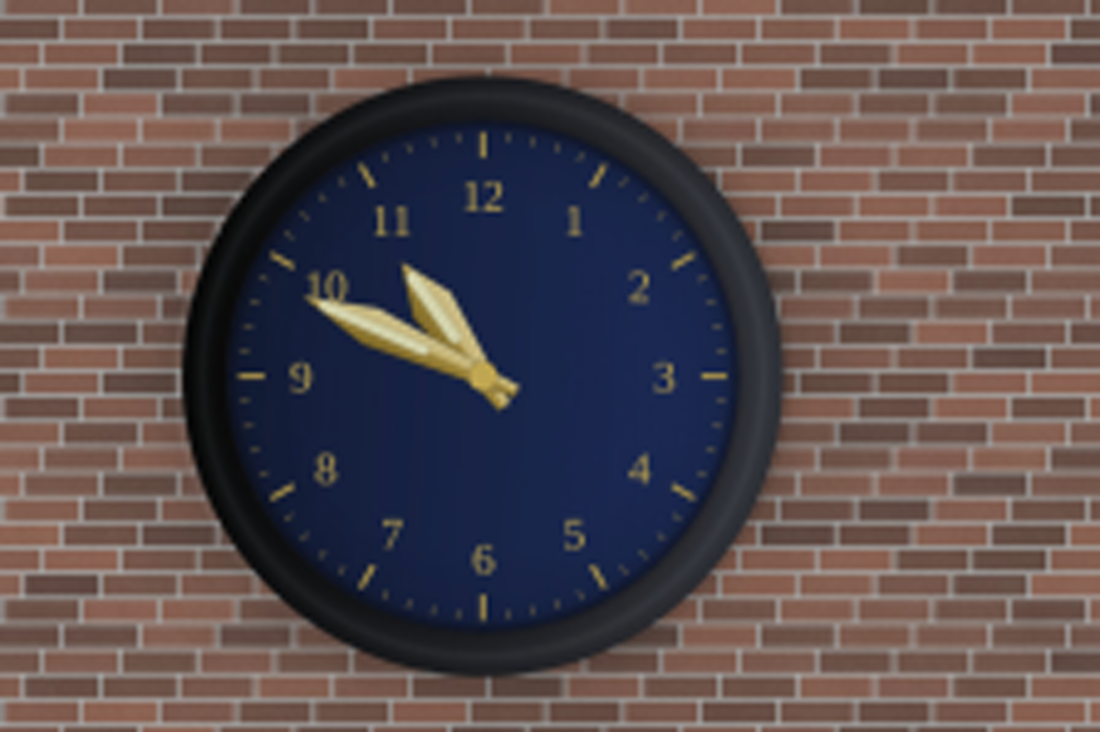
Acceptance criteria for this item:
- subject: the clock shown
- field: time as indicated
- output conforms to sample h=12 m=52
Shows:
h=10 m=49
